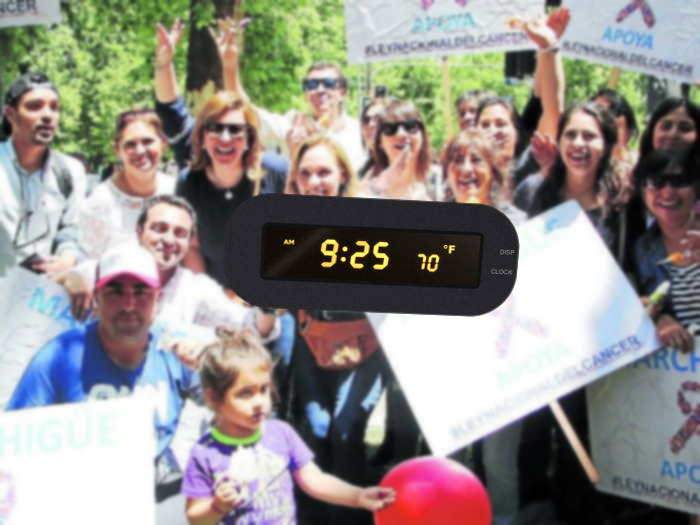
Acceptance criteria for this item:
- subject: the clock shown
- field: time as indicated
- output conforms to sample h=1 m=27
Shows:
h=9 m=25
